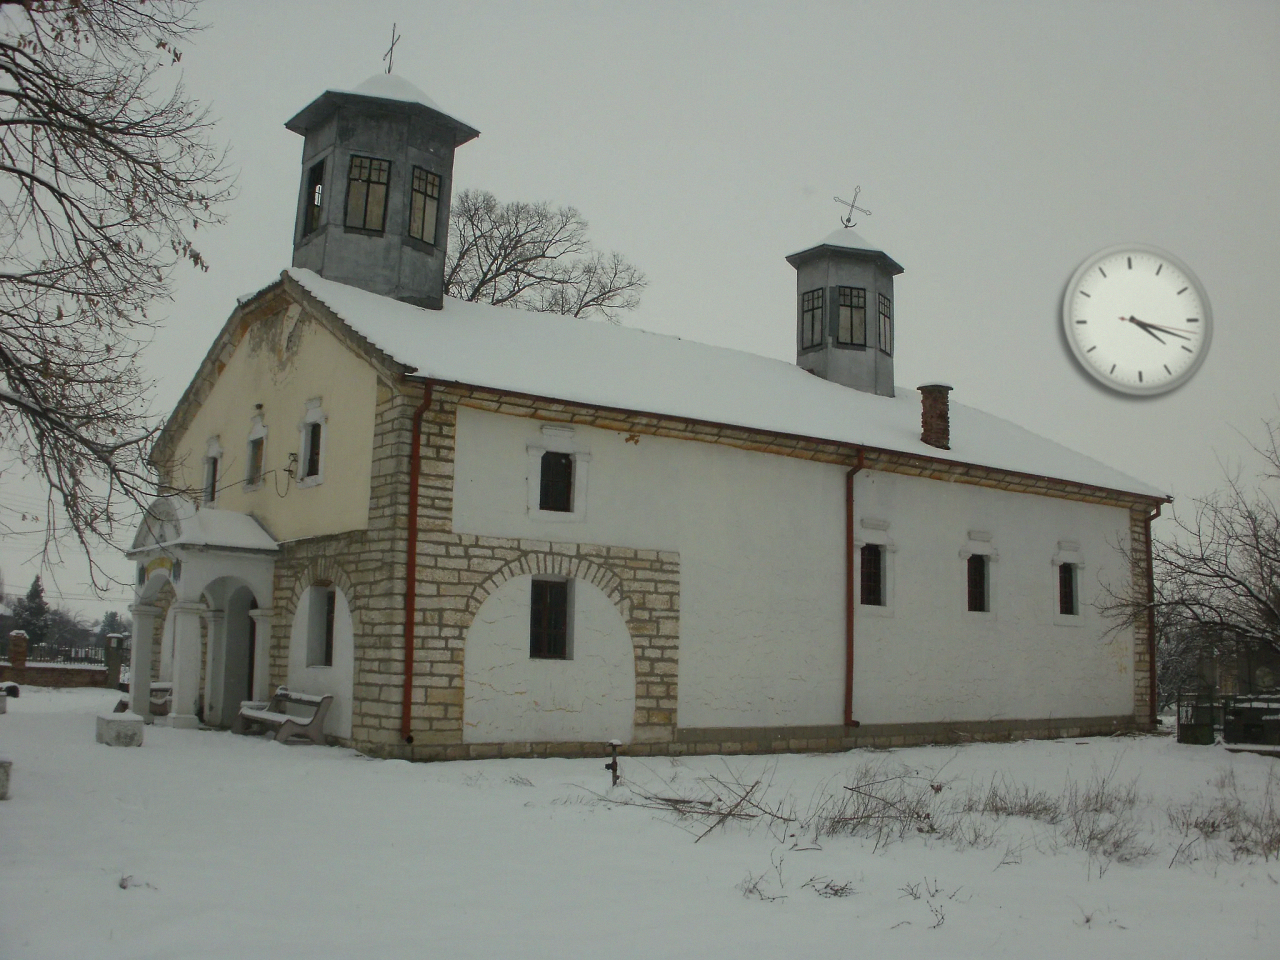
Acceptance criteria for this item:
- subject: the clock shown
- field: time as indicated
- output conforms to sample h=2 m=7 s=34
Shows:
h=4 m=18 s=17
